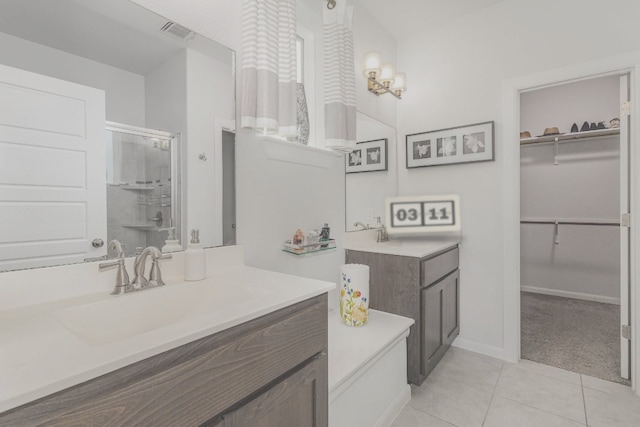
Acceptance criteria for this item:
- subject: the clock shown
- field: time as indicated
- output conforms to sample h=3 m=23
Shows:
h=3 m=11
